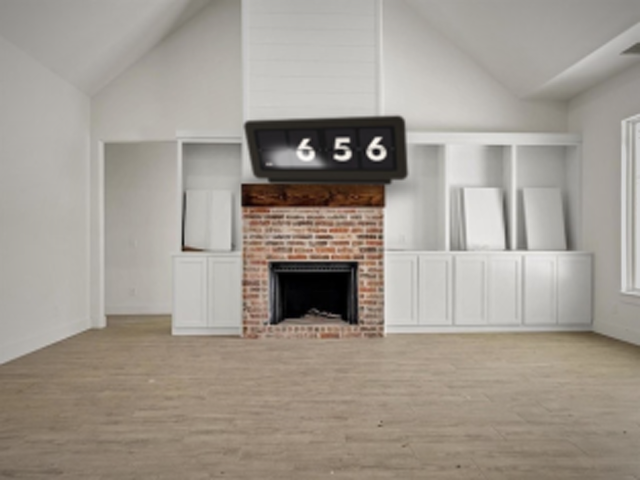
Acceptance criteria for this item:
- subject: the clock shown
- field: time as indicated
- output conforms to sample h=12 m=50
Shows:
h=6 m=56
